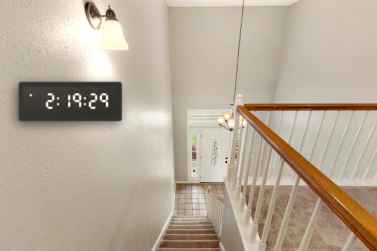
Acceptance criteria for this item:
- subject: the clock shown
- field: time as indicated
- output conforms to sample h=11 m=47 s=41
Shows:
h=2 m=19 s=29
